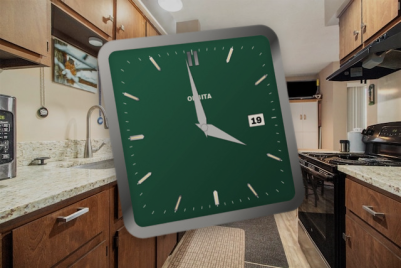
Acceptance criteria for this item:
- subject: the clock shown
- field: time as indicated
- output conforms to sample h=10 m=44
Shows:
h=3 m=59
